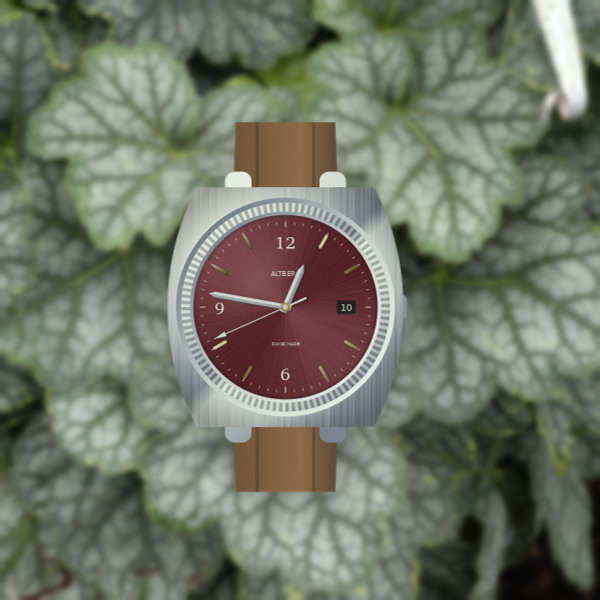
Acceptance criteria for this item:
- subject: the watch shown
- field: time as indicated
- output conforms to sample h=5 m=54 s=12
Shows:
h=12 m=46 s=41
